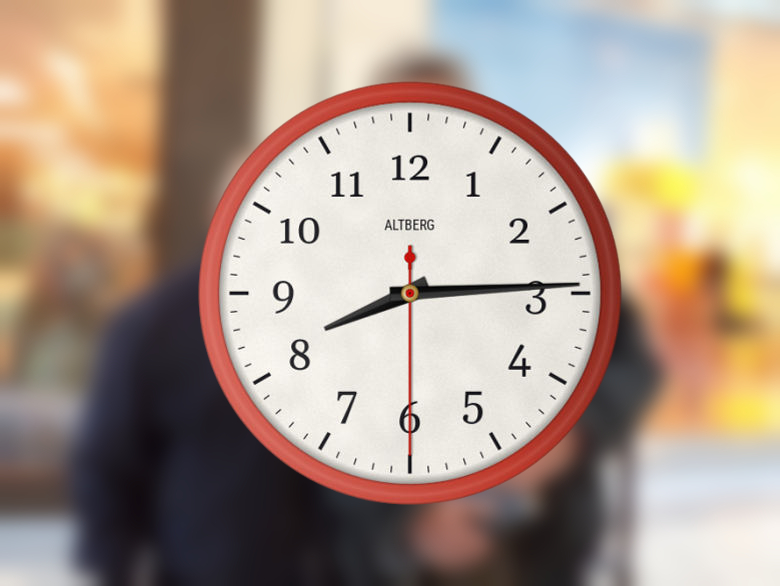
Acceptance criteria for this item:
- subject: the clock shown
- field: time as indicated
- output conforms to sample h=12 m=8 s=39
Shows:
h=8 m=14 s=30
